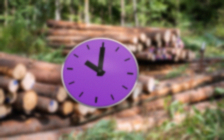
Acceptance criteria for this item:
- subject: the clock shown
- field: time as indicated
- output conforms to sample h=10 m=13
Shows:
h=10 m=0
